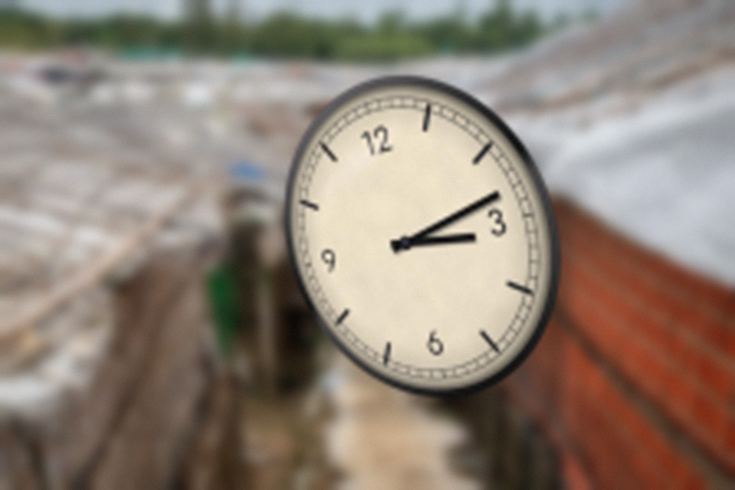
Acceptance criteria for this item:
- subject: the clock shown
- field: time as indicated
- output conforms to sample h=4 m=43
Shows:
h=3 m=13
